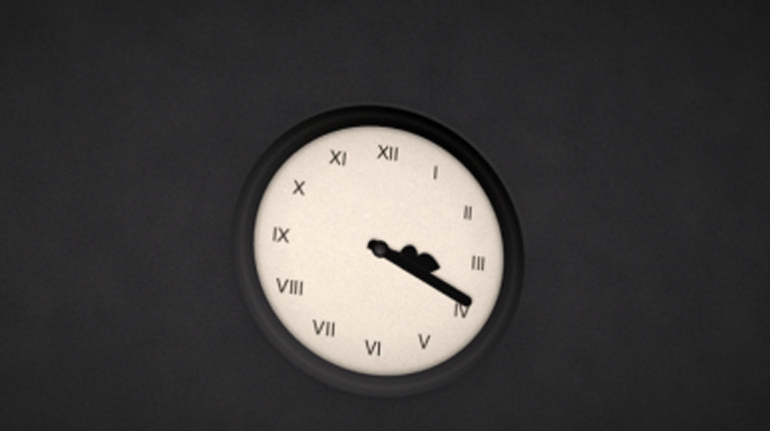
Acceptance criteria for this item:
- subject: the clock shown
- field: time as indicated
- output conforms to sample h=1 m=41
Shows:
h=3 m=19
